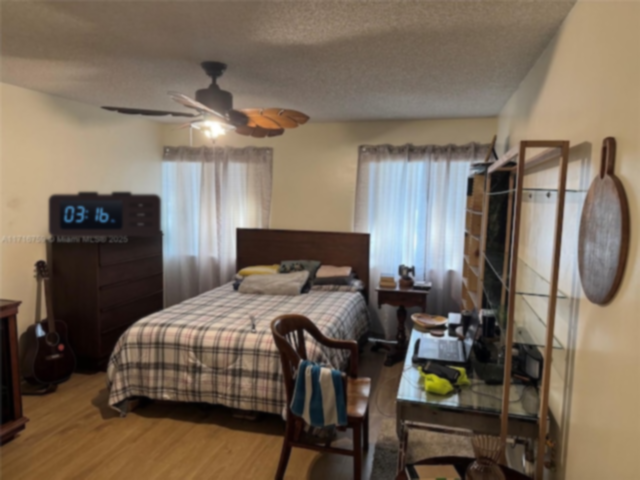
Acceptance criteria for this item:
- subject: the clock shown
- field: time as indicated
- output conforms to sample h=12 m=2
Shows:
h=3 m=16
